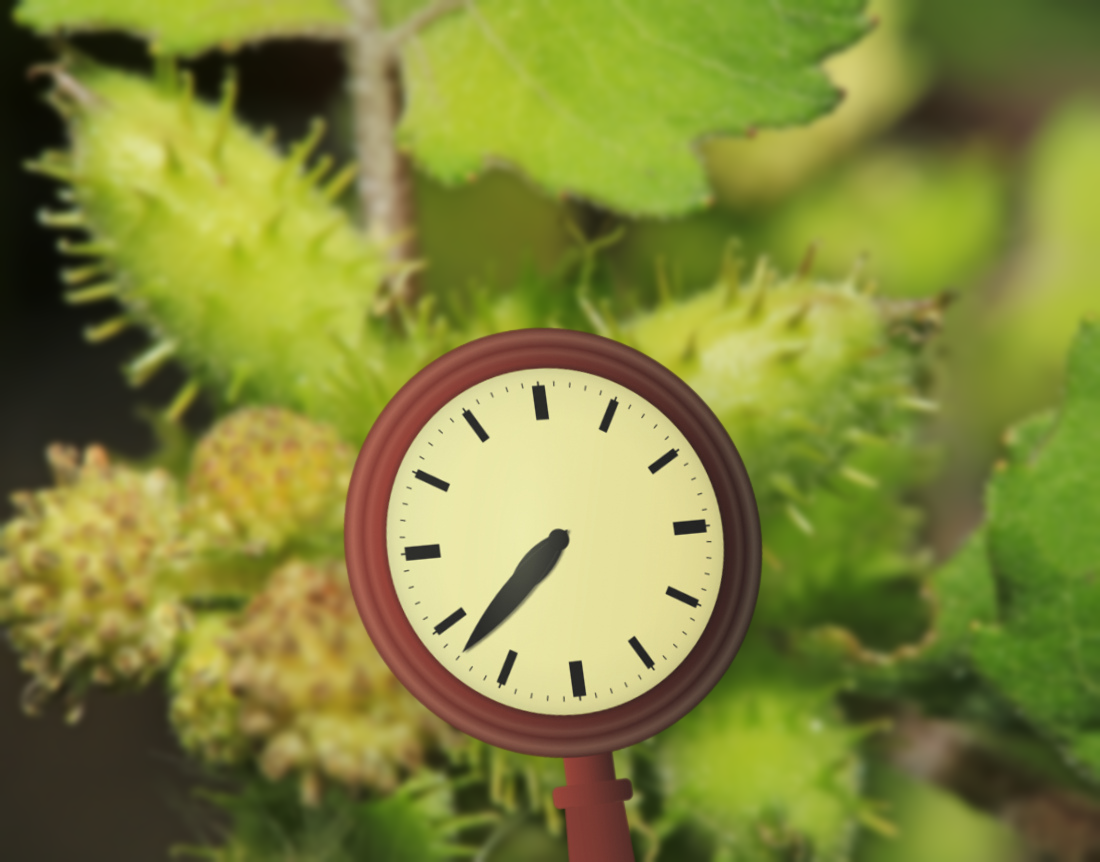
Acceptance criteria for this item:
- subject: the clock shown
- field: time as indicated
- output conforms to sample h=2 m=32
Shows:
h=7 m=38
